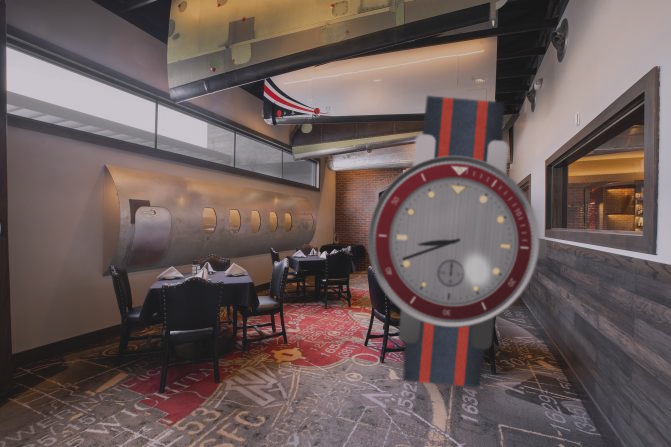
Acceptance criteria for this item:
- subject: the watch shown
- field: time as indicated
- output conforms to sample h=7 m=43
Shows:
h=8 m=41
